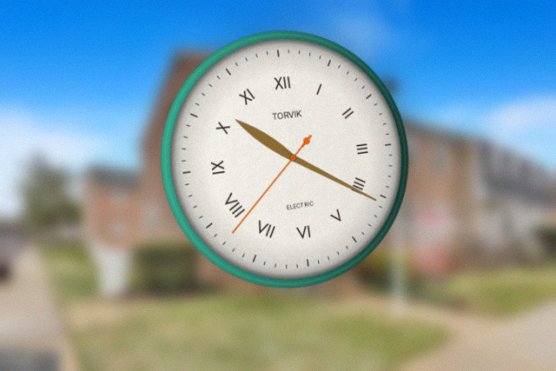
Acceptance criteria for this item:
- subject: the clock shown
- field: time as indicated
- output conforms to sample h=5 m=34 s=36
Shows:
h=10 m=20 s=38
